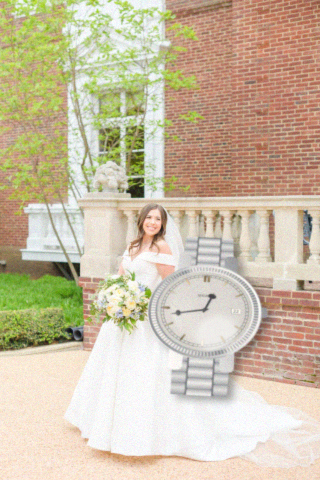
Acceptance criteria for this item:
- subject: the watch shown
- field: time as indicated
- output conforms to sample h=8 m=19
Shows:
h=12 m=43
